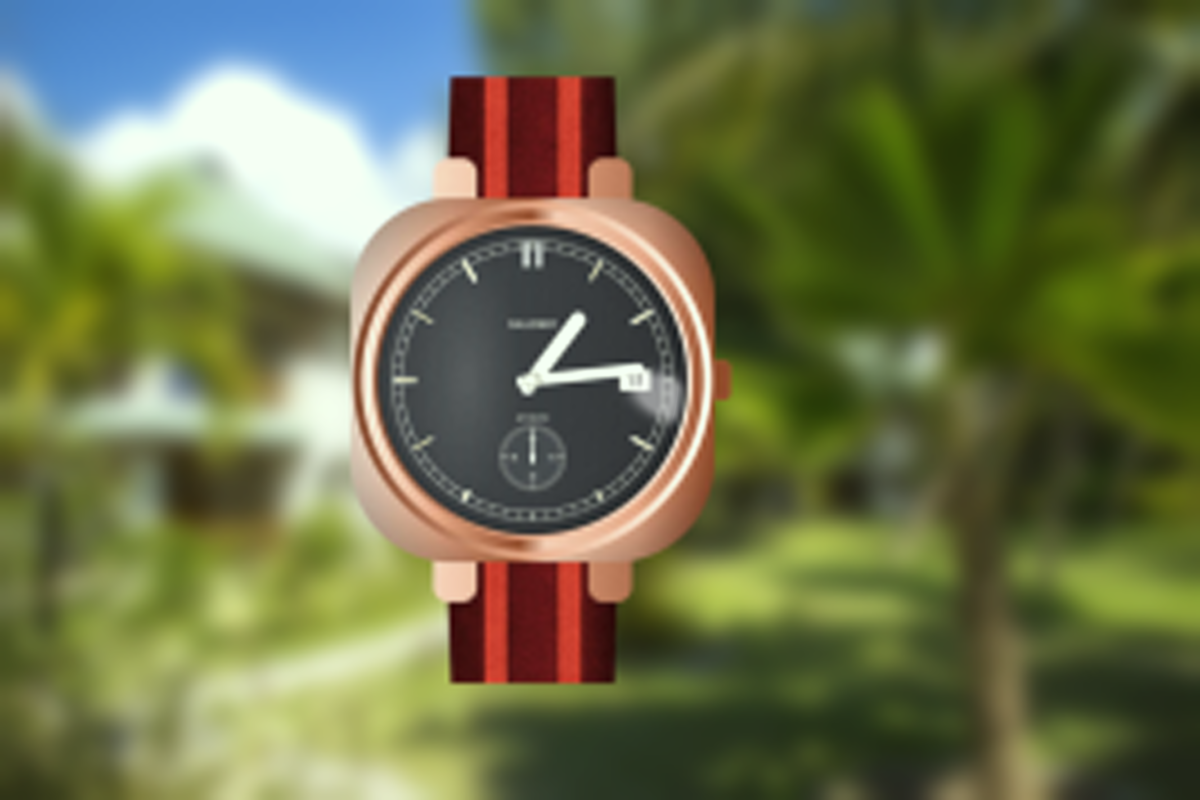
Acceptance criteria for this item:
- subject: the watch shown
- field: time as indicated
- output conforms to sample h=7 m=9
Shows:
h=1 m=14
